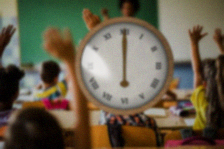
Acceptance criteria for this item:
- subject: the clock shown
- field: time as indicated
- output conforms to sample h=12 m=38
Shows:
h=6 m=0
